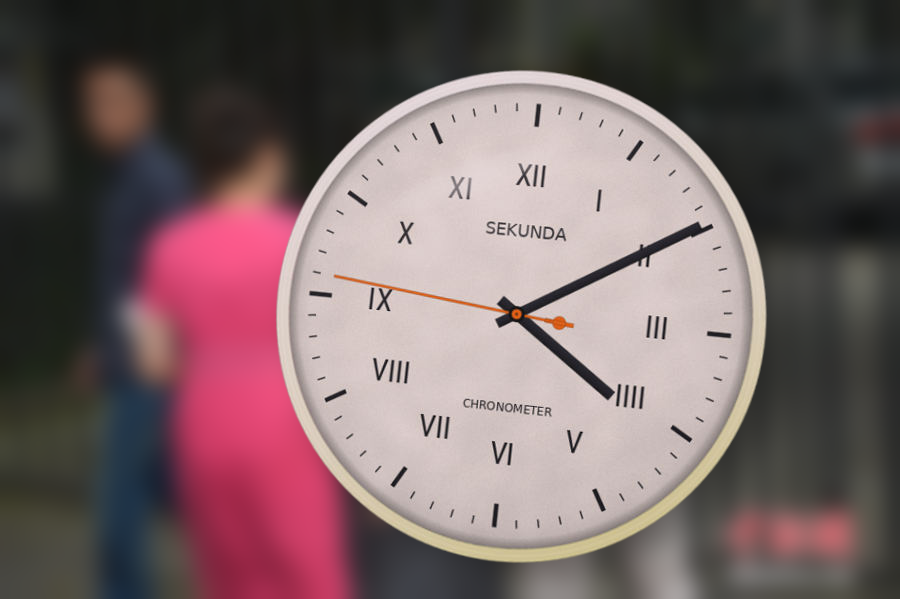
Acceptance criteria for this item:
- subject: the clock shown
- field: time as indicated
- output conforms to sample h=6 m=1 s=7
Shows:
h=4 m=9 s=46
